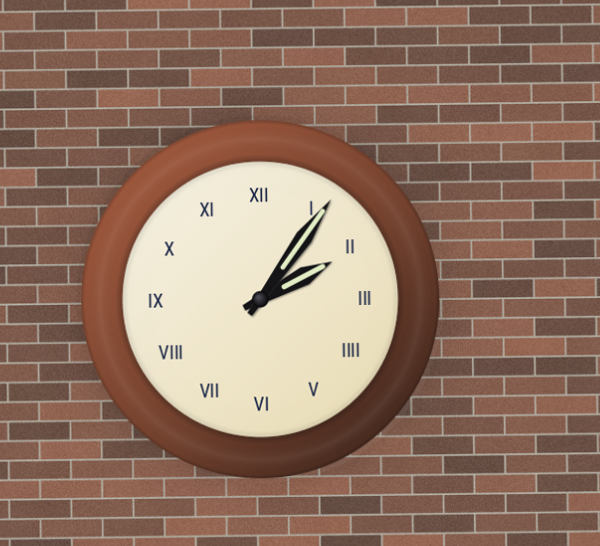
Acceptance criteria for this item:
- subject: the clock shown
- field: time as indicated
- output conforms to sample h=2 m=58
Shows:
h=2 m=6
